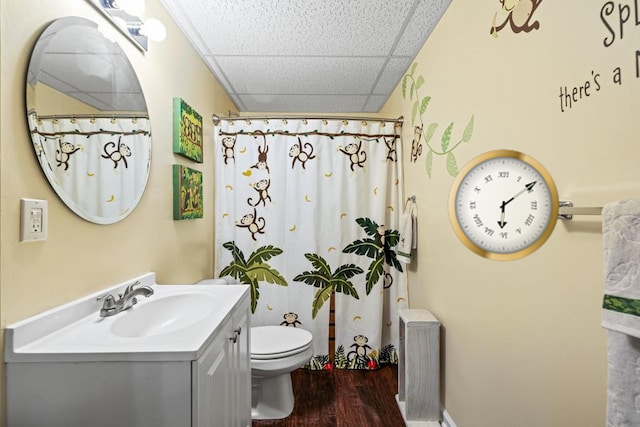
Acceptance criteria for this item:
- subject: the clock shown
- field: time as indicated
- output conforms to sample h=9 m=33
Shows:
h=6 m=9
